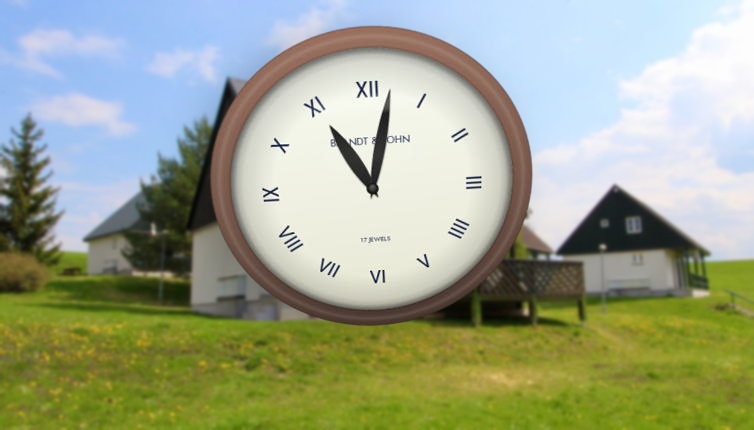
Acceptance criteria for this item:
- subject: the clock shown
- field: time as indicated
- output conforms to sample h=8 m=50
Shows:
h=11 m=2
